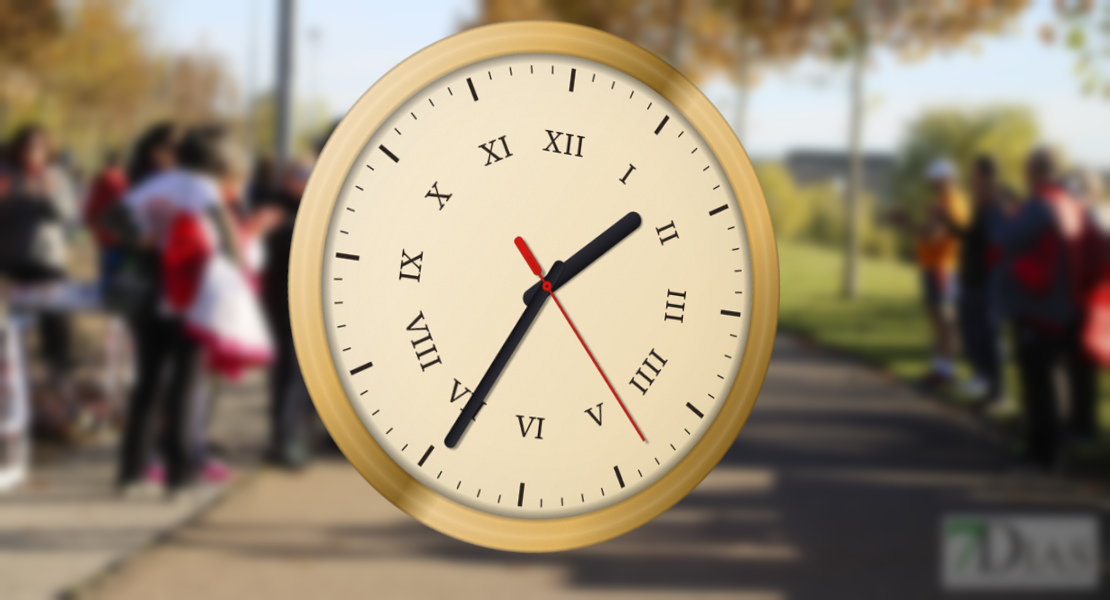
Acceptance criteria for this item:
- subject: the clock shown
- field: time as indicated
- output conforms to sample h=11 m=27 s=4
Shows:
h=1 m=34 s=23
